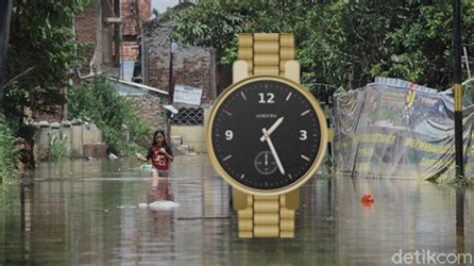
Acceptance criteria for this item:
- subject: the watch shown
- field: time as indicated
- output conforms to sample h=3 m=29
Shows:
h=1 m=26
